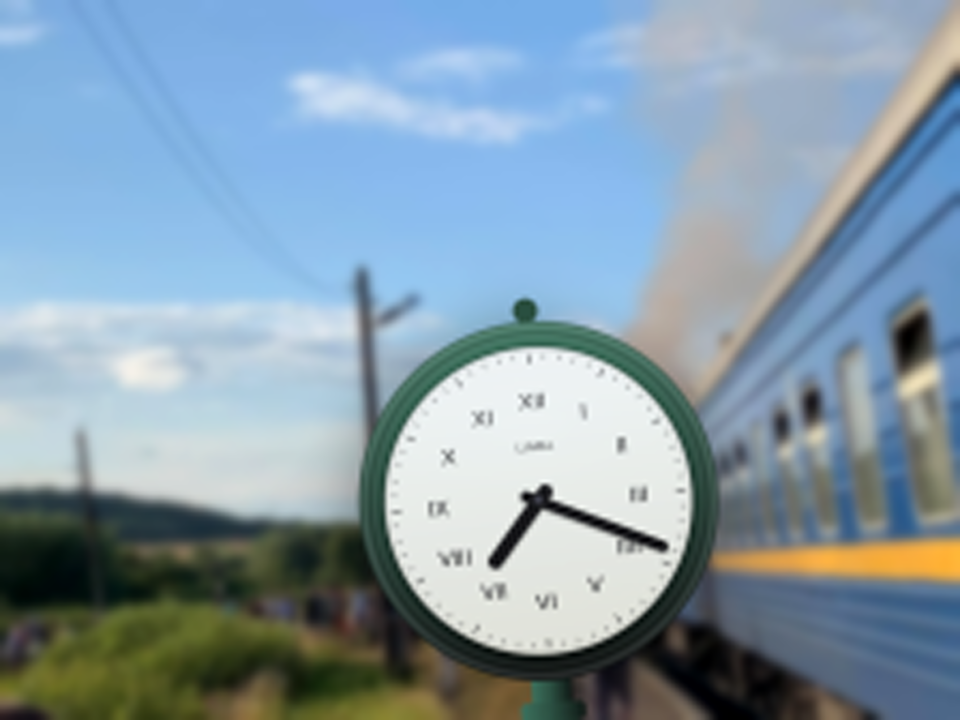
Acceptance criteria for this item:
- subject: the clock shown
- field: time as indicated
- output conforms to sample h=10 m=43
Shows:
h=7 m=19
